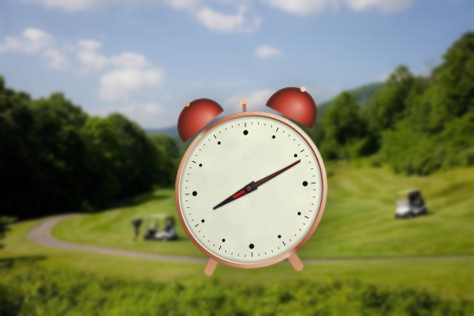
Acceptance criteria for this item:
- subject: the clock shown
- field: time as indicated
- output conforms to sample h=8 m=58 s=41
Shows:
h=8 m=11 s=11
